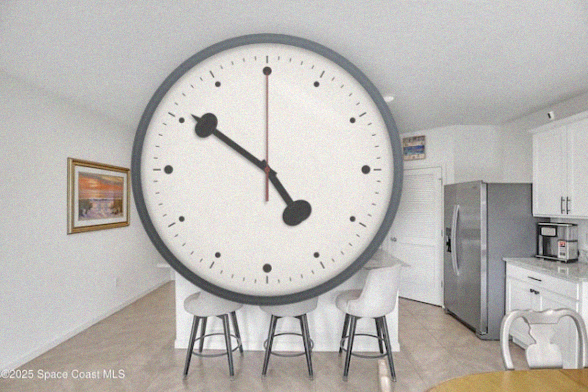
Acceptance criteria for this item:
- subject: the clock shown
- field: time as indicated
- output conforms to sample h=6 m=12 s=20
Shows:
h=4 m=51 s=0
